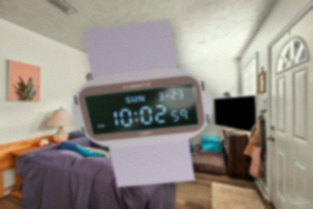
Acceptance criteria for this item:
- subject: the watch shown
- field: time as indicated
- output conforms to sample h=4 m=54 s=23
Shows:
h=10 m=2 s=59
